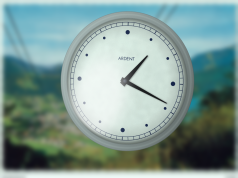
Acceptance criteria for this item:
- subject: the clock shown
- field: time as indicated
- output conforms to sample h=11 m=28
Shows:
h=1 m=19
